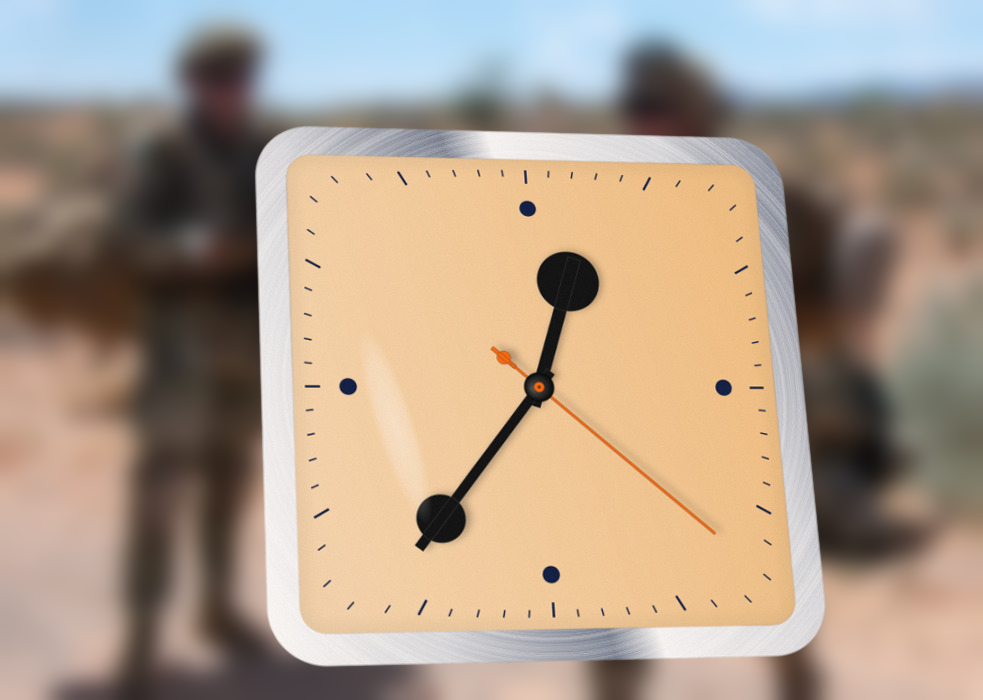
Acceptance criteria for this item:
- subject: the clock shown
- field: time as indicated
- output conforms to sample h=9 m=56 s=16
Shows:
h=12 m=36 s=22
